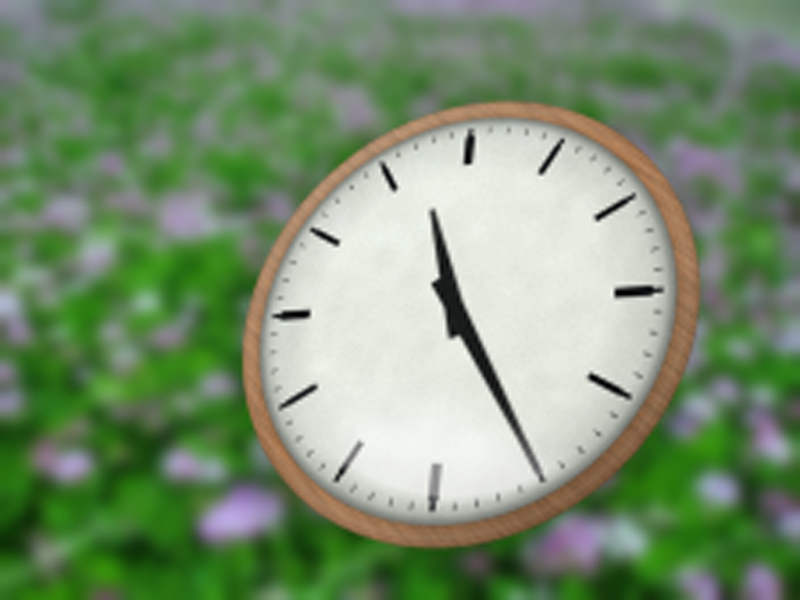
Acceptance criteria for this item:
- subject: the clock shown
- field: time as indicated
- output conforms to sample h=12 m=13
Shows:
h=11 m=25
